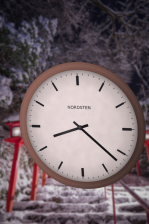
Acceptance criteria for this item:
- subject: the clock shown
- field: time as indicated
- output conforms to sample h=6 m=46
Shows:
h=8 m=22
